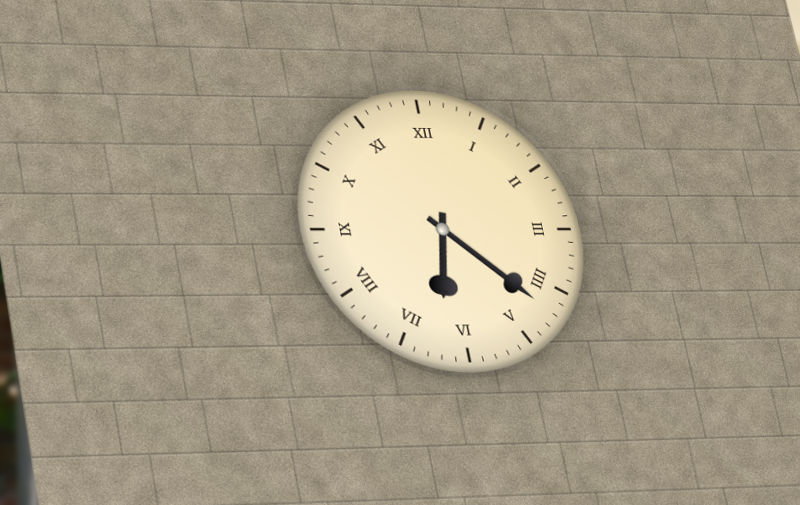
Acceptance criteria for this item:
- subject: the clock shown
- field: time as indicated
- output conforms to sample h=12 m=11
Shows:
h=6 m=22
